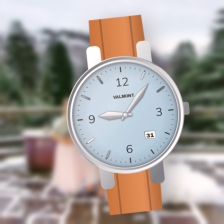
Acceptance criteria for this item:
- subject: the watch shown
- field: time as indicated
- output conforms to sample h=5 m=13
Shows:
h=9 m=7
